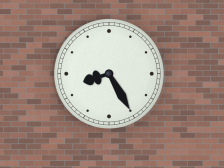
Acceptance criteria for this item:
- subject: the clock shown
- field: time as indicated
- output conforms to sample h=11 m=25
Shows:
h=8 m=25
